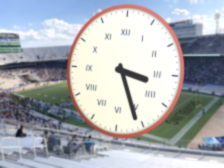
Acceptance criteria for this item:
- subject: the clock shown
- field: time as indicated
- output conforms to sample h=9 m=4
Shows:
h=3 m=26
